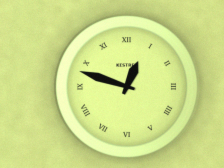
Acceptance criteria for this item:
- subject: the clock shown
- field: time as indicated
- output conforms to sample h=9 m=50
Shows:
h=12 m=48
